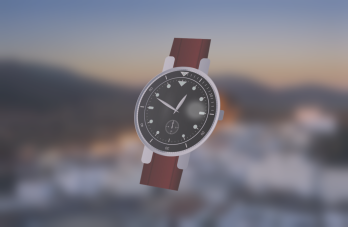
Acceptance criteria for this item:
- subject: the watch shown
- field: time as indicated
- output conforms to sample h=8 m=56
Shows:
h=12 m=49
